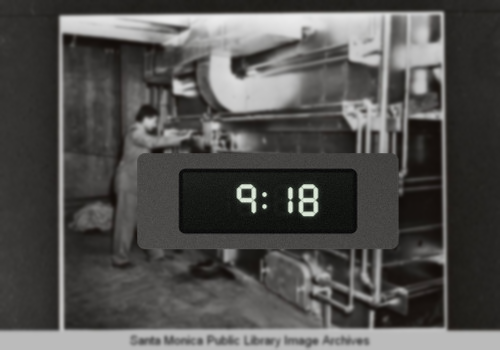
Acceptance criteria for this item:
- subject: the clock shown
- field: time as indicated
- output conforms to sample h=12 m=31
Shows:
h=9 m=18
